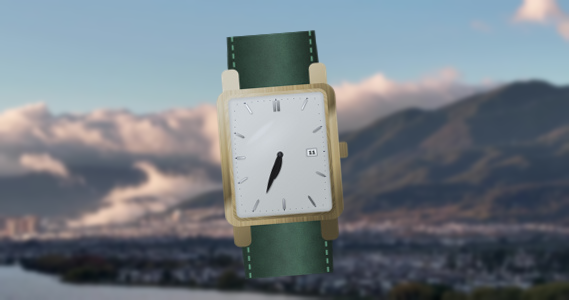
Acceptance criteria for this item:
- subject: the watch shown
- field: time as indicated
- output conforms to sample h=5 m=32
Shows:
h=6 m=34
